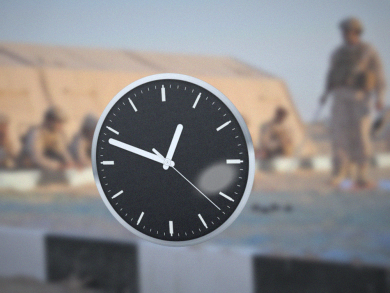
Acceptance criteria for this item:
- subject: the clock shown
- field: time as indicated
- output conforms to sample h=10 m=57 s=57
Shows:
h=12 m=48 s=22
